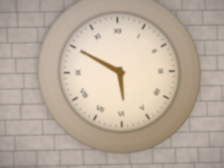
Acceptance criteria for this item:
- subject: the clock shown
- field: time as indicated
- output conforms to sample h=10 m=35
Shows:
h=5 m=50
